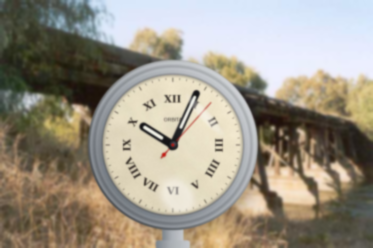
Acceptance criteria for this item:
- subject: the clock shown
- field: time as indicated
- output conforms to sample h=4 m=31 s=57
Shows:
h=10 m=4 s=7
